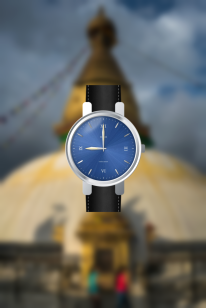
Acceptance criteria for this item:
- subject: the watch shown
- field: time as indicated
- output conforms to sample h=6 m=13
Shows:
h=9 m=0
